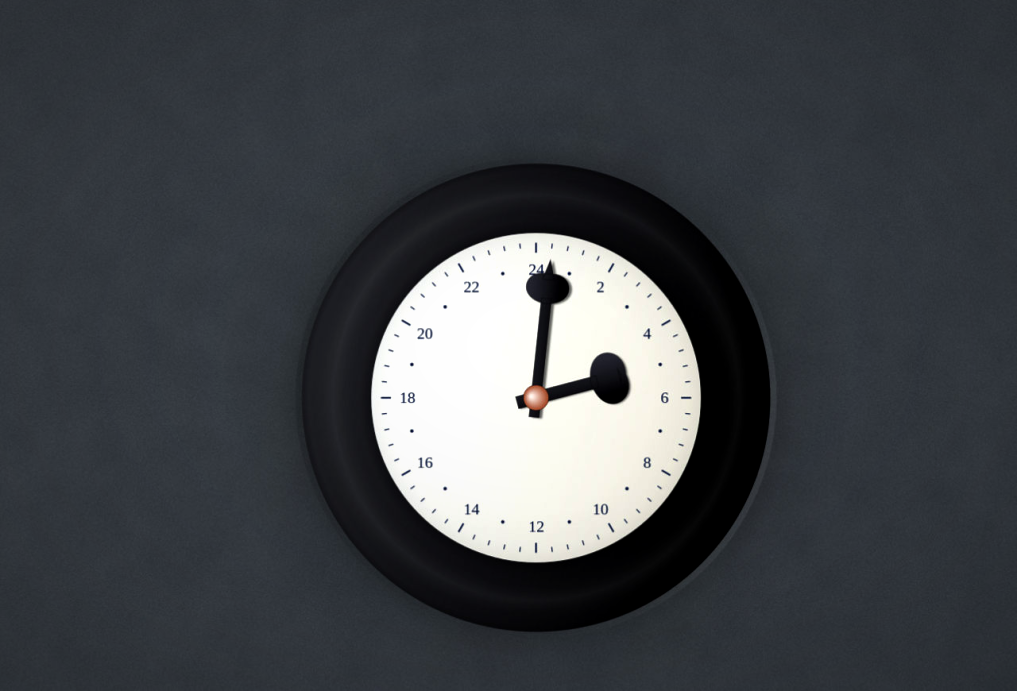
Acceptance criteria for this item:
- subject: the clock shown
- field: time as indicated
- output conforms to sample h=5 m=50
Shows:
h=5 m=1
